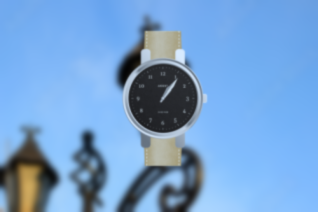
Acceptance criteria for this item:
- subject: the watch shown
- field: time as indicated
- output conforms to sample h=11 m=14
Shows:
h=1 m=6
